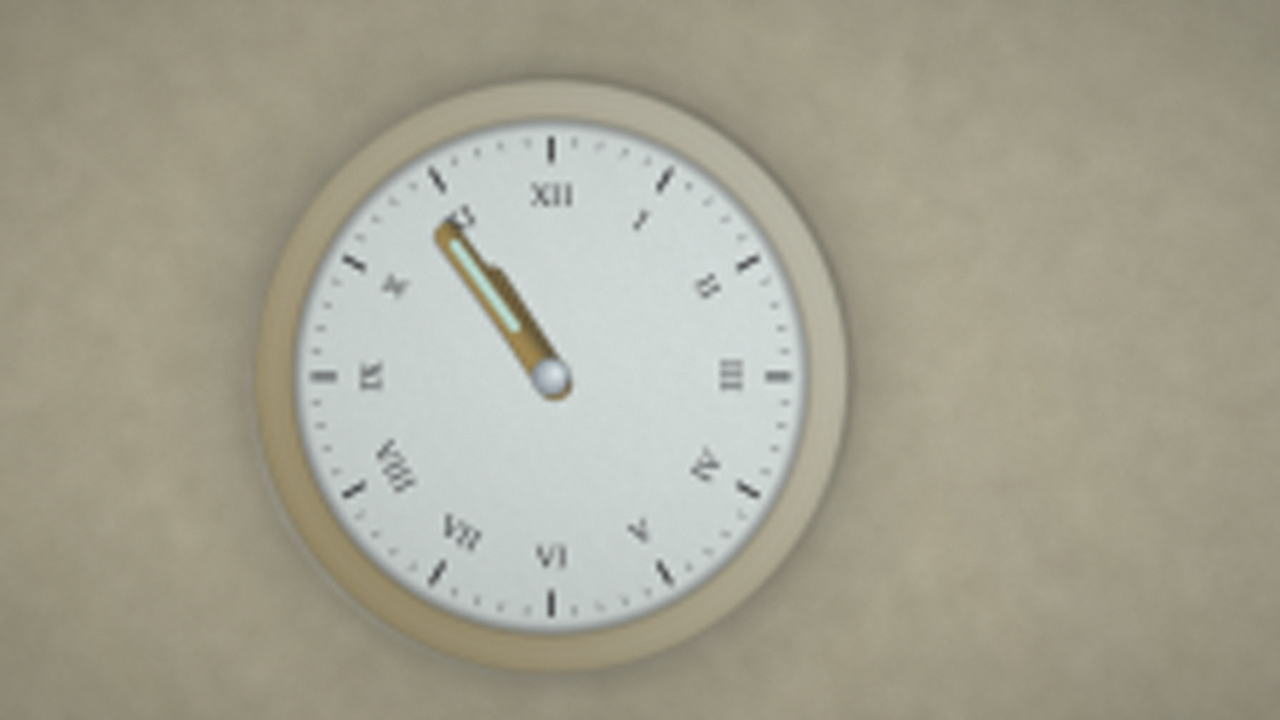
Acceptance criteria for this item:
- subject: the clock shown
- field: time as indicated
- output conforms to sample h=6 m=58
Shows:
h=10 m=54
